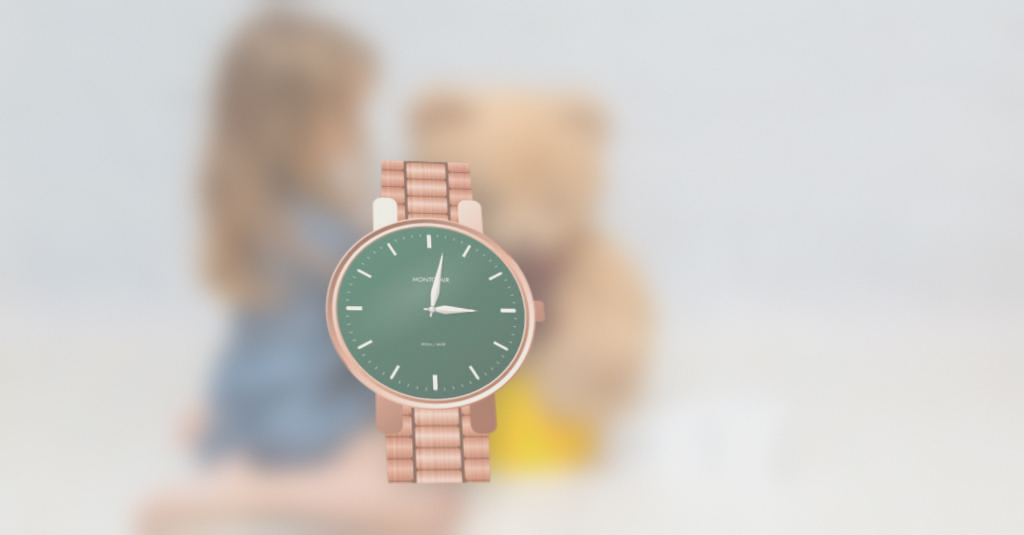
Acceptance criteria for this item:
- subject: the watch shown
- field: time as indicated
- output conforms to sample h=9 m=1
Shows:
h=3 m=2
